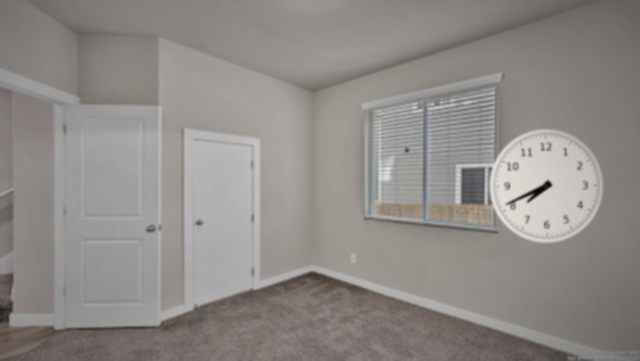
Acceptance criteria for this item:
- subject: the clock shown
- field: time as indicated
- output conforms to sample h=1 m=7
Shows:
h=7 m=41
